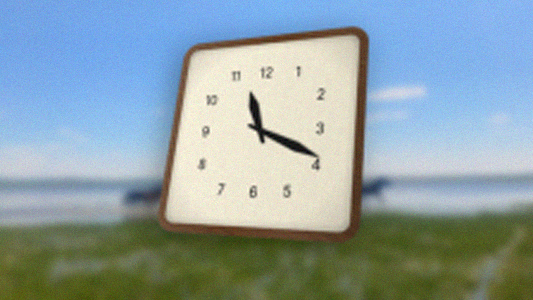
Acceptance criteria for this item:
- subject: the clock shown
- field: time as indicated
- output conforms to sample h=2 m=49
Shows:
h=11 m=19
